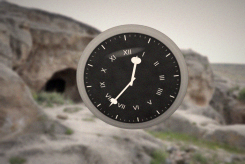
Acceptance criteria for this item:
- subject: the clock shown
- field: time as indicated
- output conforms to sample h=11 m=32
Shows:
h=12 m=38
